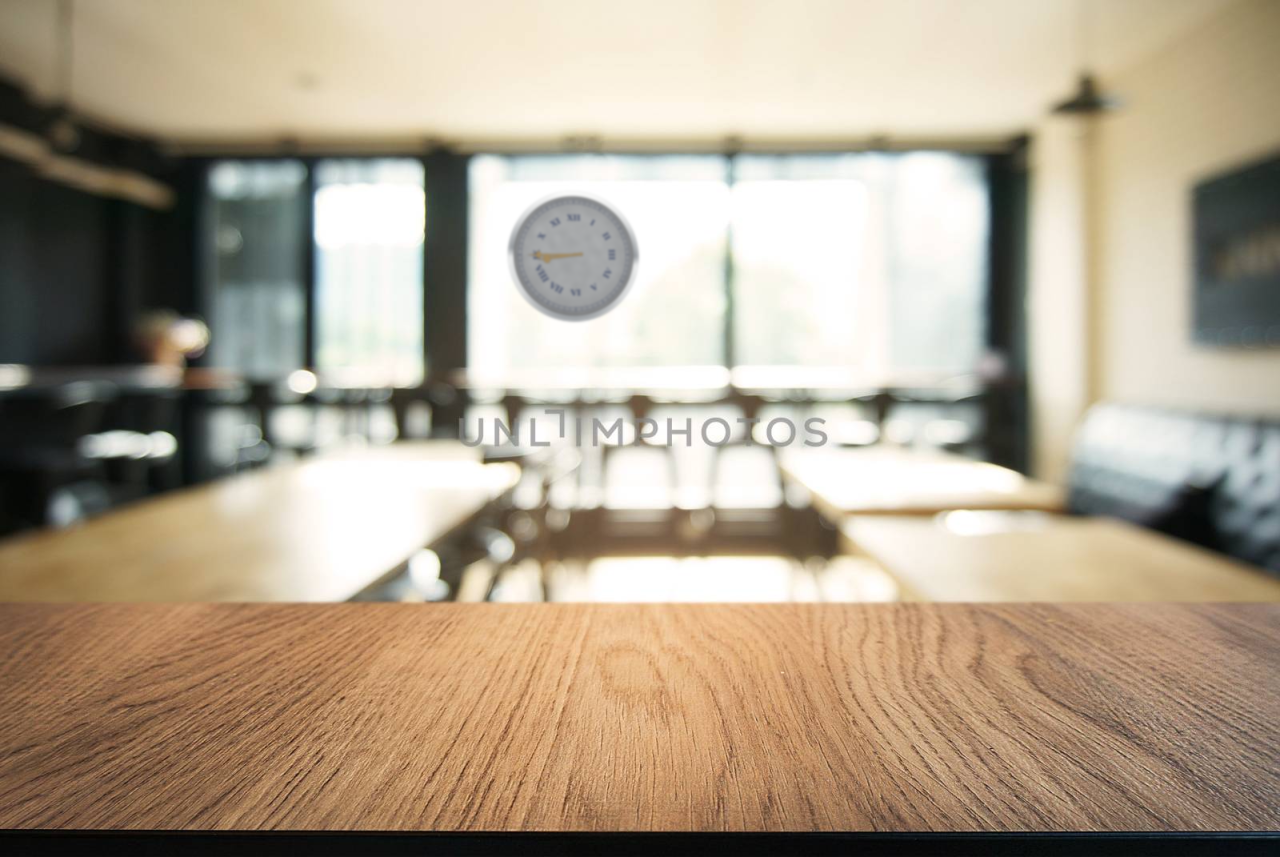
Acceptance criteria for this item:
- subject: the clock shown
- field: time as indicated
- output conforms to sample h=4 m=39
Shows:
h=8 m=45
